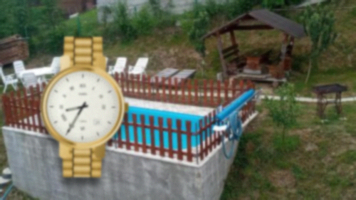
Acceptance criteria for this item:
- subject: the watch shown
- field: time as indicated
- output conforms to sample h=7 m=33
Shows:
h=8 m=35
